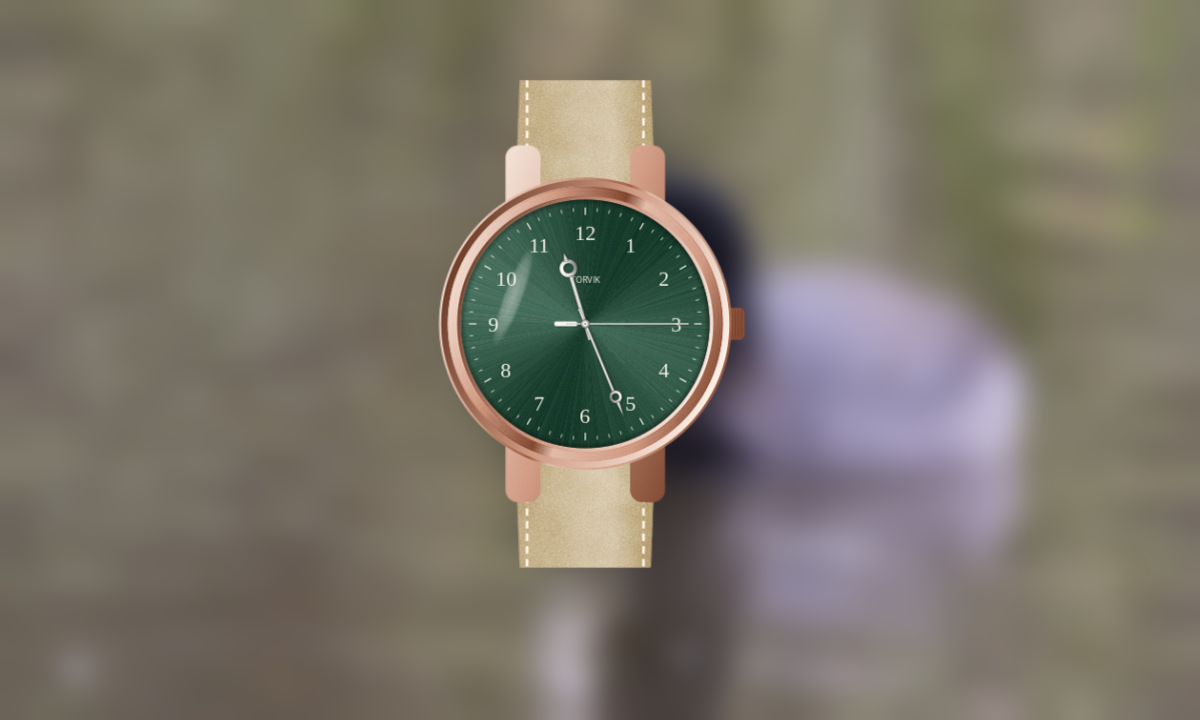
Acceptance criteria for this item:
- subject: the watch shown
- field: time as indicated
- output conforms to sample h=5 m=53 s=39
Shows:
h=11 m=26 s=15
